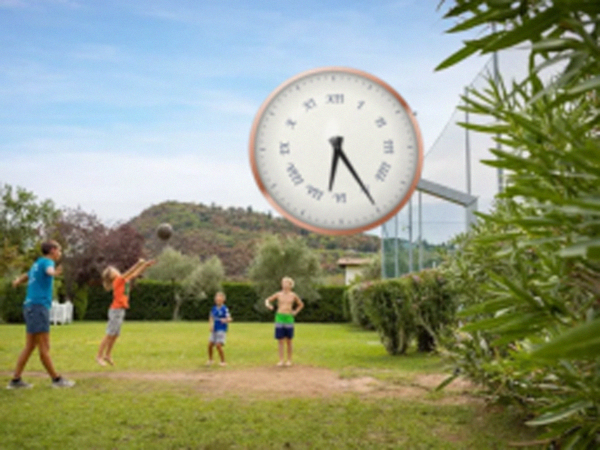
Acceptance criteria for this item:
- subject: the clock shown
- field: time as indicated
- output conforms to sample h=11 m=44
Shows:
h=6 m=25
